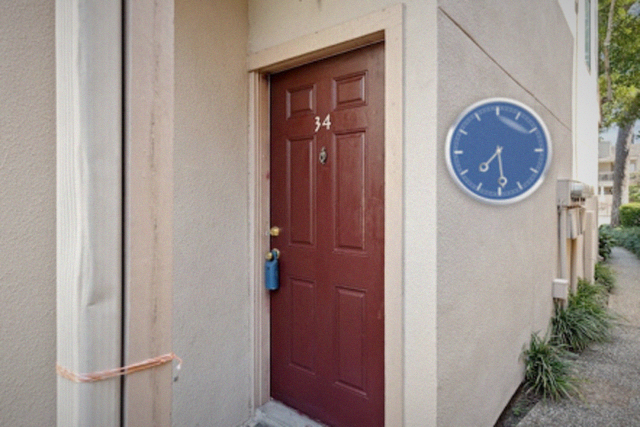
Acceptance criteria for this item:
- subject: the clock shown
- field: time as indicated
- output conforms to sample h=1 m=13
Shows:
h=7 m=29
